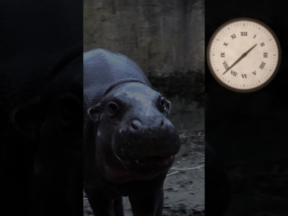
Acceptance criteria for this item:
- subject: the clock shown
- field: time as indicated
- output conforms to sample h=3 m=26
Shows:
h=1 m=38
